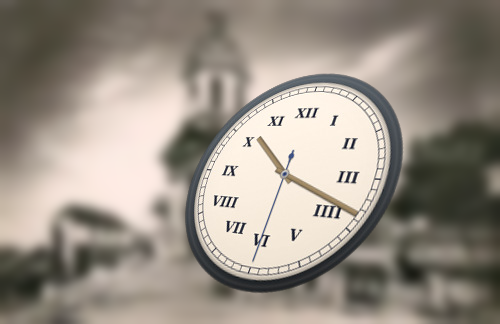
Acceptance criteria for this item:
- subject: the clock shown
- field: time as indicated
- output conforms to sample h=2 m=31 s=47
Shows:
h=10 m=18 s=30
